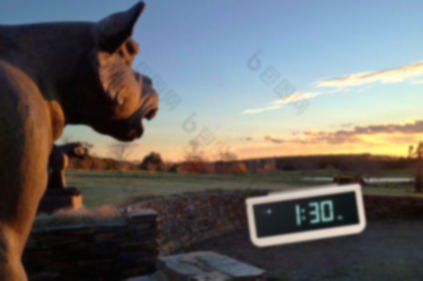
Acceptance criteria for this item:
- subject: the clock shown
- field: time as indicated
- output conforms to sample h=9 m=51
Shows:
h=1 m=30
